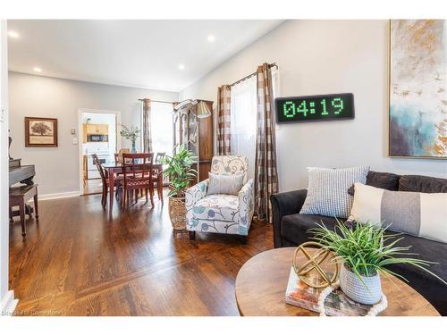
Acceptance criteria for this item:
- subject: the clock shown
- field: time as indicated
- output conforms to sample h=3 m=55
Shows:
h=4 m=19
